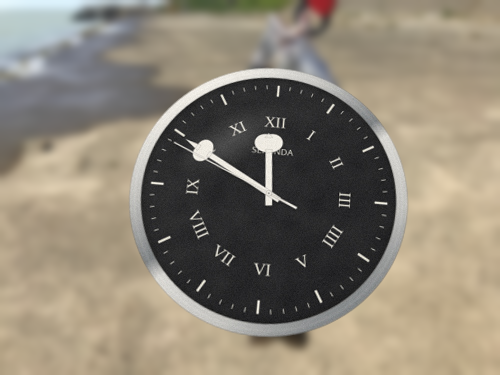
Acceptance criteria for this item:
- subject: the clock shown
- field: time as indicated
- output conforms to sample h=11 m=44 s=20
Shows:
h=11 m=49 s=49
